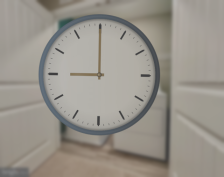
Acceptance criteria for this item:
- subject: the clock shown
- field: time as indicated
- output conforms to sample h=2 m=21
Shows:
h=9 m=0
